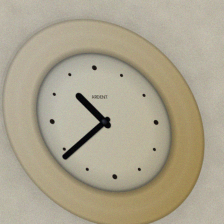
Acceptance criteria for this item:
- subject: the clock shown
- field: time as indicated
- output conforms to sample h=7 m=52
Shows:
h=10 m=39
